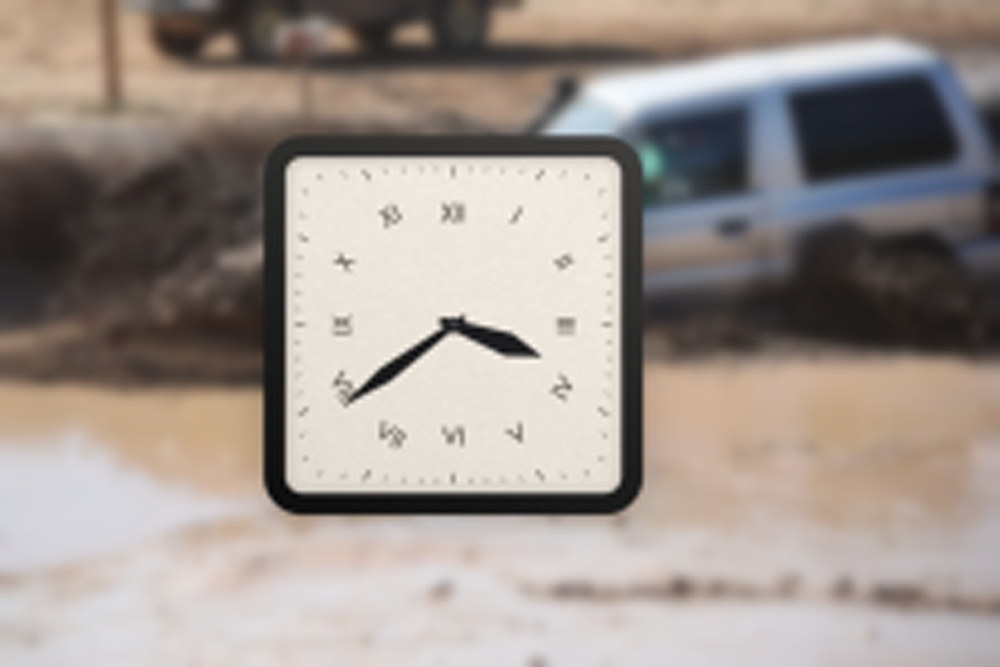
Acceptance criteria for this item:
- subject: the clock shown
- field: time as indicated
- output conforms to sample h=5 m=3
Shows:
h=3 m=39
